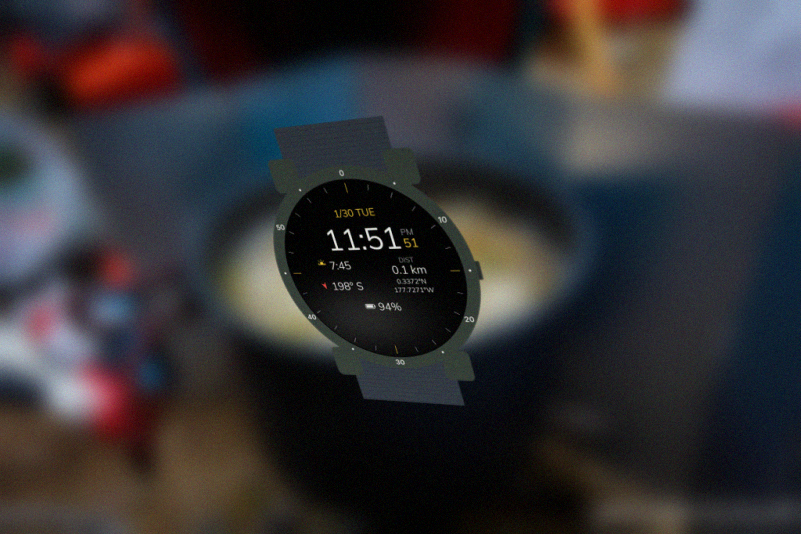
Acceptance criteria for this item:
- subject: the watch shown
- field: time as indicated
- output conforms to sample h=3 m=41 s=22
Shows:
h=11 m=51 s=51
